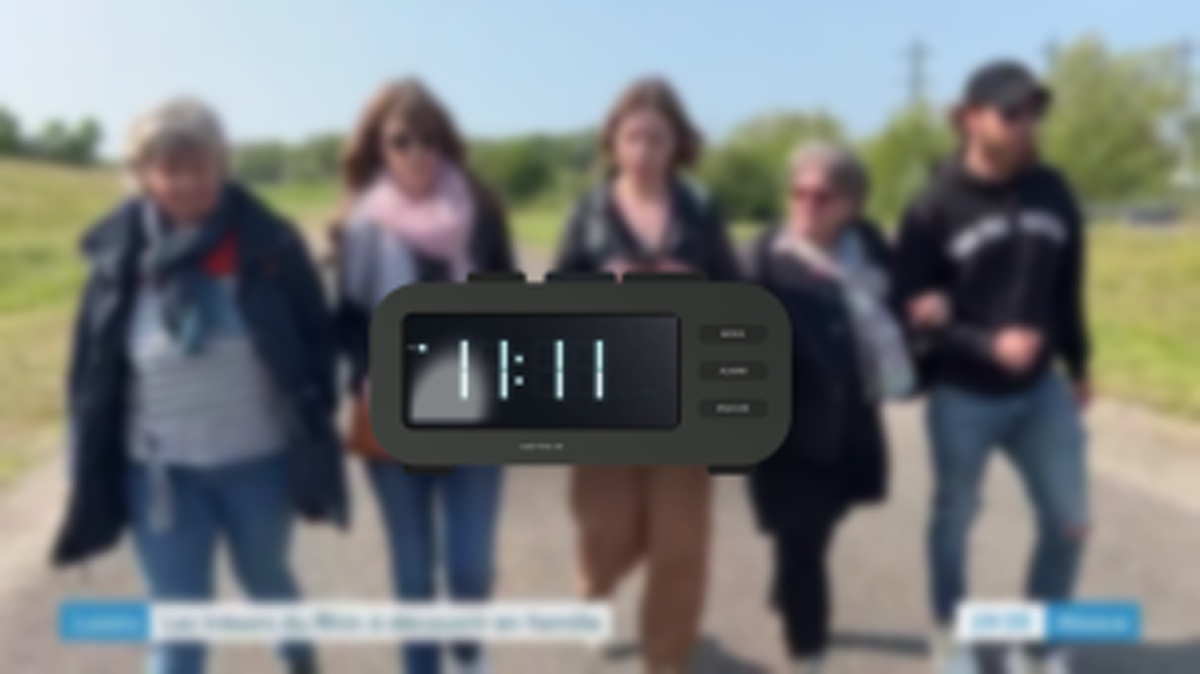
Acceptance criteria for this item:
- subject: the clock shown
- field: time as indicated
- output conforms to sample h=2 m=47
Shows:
h=11 m=11
